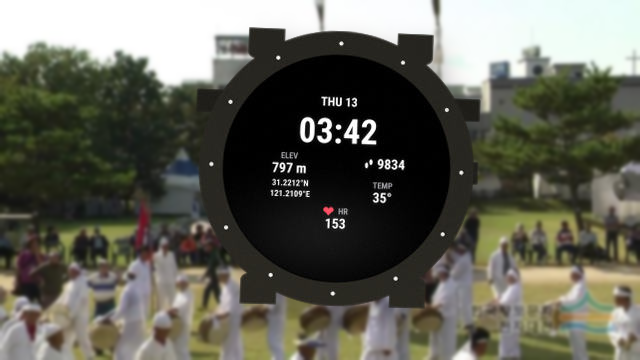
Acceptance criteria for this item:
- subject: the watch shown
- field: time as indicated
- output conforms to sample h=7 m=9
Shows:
h=3 m=42
